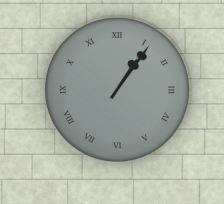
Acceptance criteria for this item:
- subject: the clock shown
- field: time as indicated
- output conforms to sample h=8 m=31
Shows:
h=1 m=6
